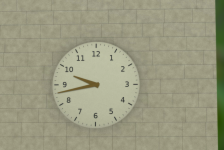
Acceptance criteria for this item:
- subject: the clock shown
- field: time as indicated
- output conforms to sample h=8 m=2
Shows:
h=9 m=43
